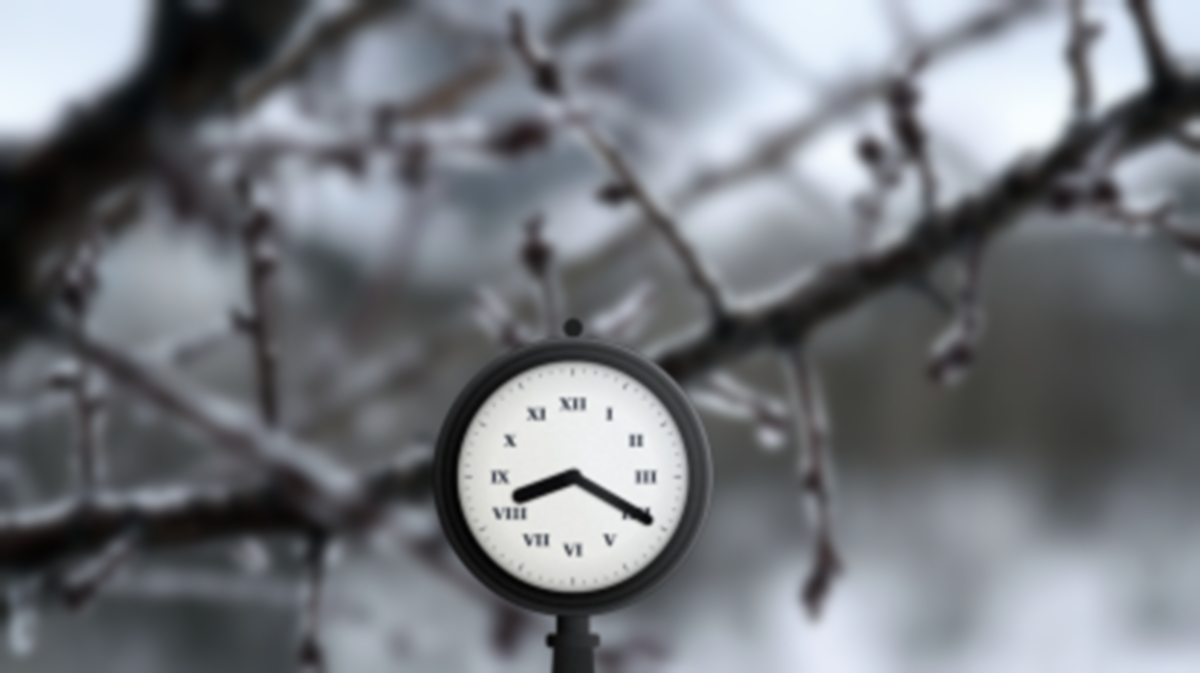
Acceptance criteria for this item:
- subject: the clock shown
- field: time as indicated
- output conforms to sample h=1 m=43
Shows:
h=8 m=20
